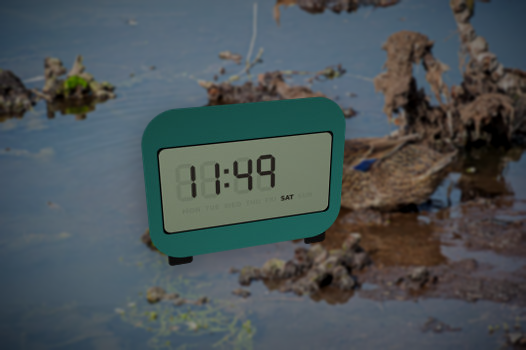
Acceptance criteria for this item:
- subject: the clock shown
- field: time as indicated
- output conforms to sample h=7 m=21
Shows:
h=11 m=49
